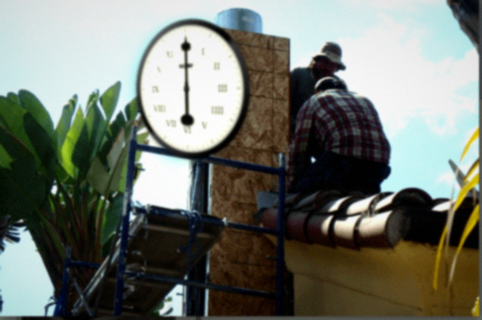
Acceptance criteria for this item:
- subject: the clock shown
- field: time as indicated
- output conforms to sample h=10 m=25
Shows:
h=6 m=0
